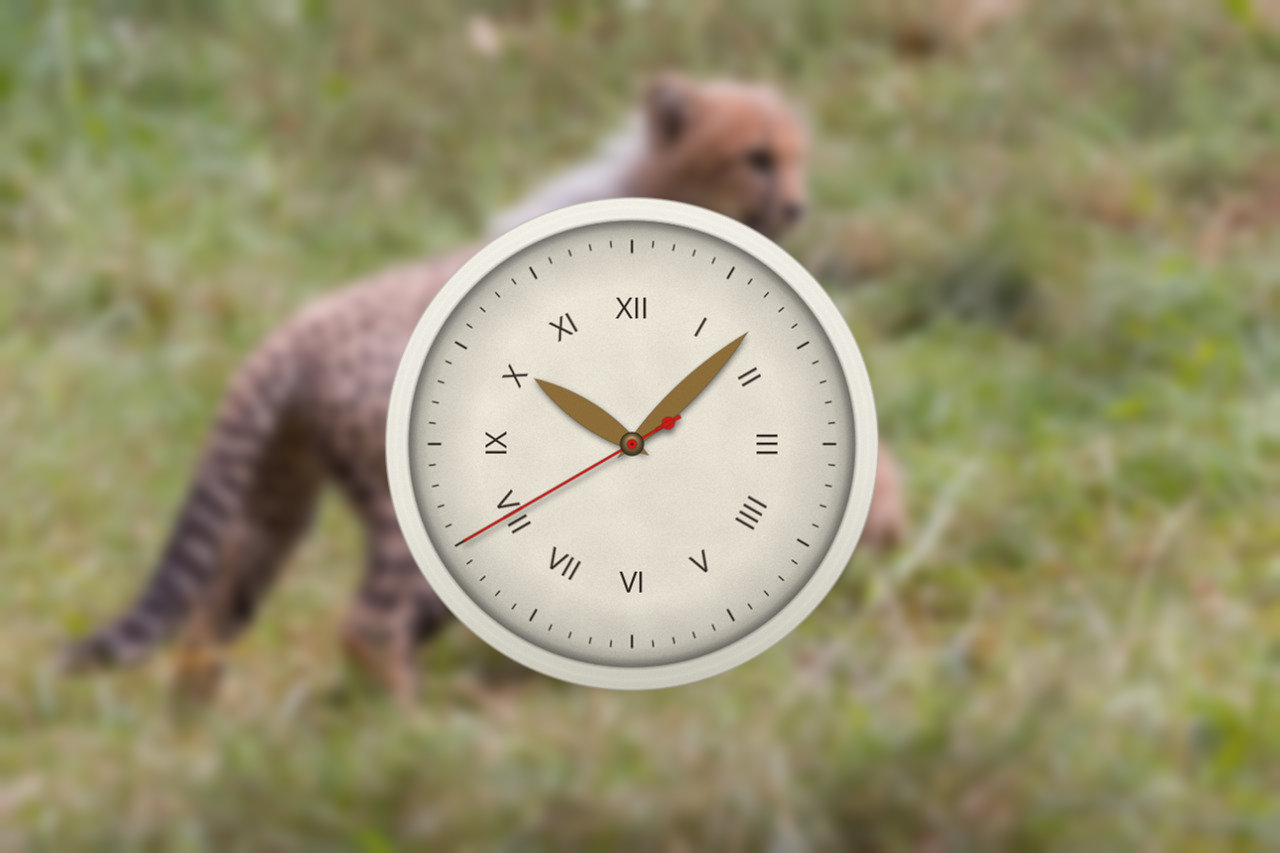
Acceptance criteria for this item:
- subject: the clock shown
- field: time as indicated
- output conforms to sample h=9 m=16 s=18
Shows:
h=10 m=7 s=40
